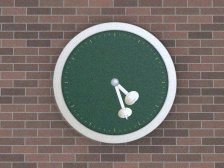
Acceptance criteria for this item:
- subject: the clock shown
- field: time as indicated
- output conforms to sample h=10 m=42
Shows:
h=4 m=27
